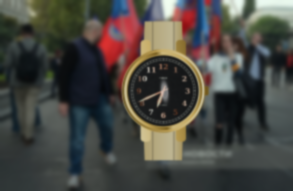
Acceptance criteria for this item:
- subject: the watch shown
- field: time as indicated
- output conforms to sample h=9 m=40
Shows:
h=6 m=41
